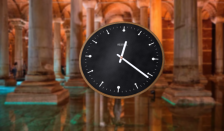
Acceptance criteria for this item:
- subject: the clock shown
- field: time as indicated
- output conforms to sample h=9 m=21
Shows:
h=12 m=21
